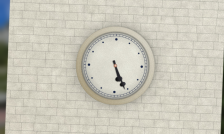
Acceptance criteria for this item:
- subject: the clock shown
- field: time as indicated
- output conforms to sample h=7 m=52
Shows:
h=5 m=26
